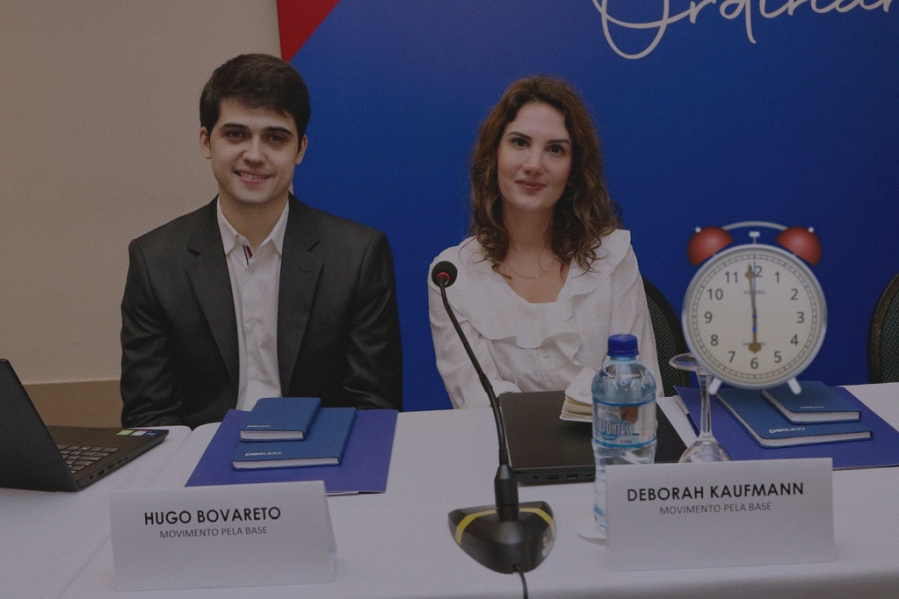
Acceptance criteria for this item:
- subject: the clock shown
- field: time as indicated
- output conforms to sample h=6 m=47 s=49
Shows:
h=5 m=59 s=0
